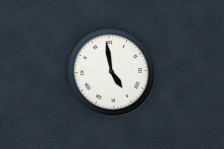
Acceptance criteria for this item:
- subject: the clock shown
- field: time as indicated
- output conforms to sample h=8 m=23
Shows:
h=4 m=59
